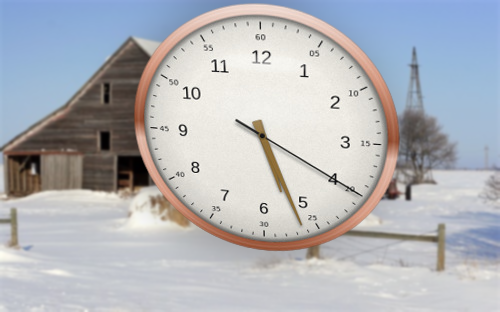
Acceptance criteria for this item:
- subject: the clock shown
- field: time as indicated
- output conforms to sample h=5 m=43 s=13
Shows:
h=5 m=26 s=20
